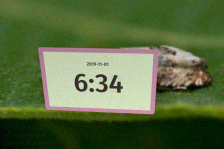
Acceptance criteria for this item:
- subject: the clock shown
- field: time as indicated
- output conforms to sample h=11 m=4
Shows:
h=6 m=34
